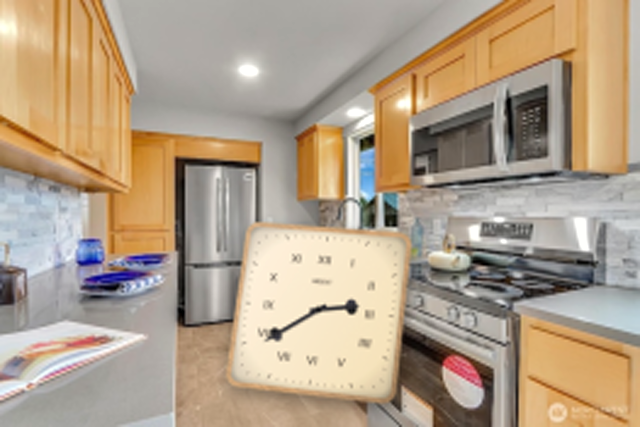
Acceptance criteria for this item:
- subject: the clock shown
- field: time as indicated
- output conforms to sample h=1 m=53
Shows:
h=2 m=39
